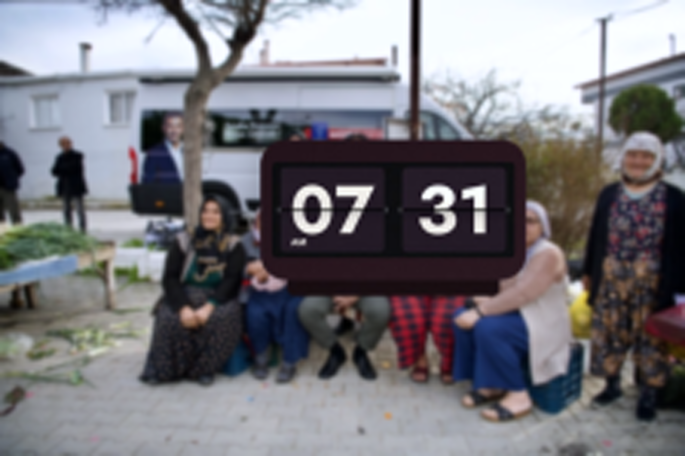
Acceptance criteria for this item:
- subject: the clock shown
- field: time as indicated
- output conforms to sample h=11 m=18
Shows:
h=7 m=31
